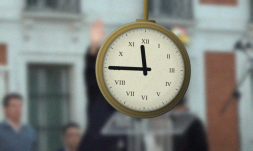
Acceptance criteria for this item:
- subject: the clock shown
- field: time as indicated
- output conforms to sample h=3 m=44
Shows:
h=11 m=45
